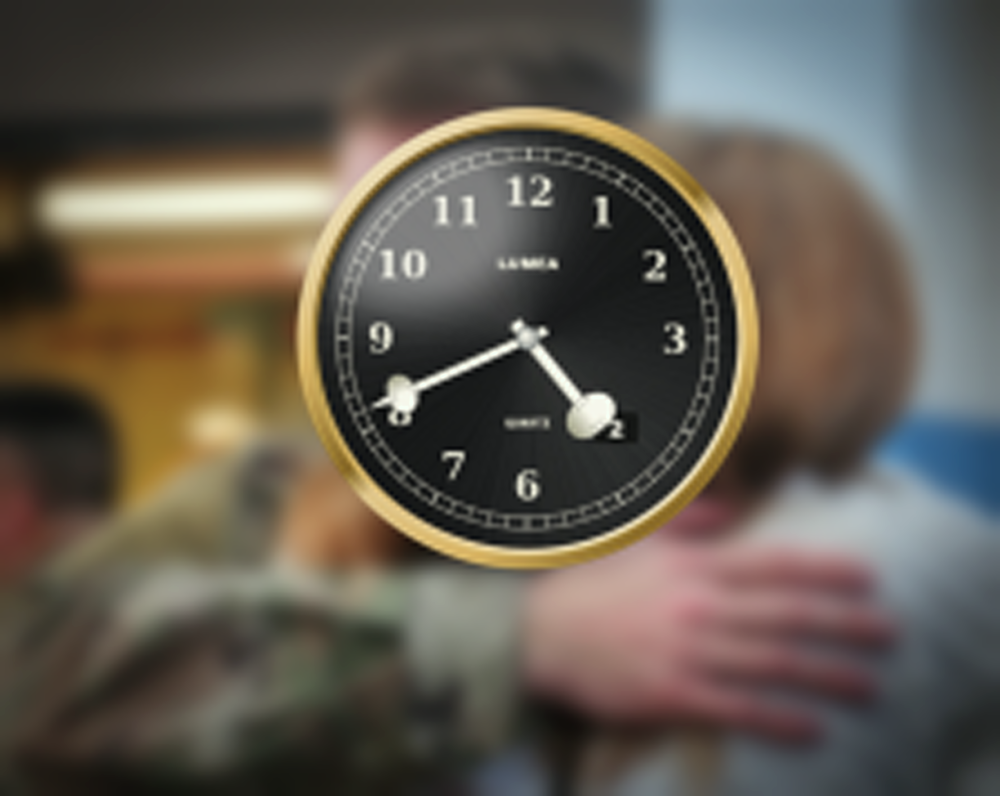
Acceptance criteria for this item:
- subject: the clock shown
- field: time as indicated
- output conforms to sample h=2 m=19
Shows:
h=4 m=41
